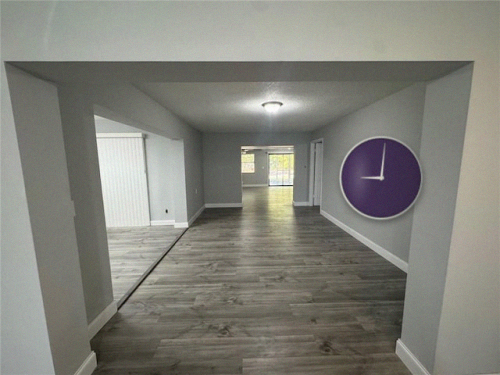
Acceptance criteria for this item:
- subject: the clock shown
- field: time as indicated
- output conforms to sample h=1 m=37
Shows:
h=9 m=1
